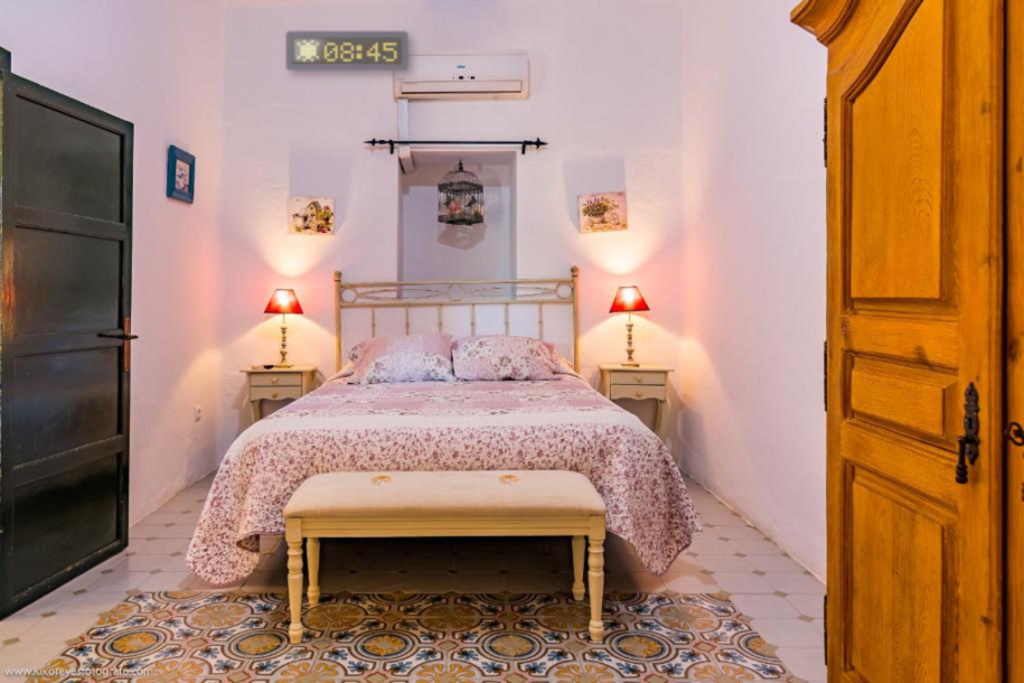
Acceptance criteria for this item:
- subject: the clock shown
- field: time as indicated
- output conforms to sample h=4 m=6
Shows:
h=8 m=45
